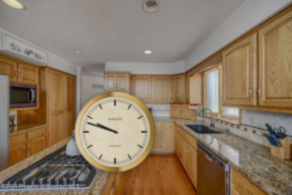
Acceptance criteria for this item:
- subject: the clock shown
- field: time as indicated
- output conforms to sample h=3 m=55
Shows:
h=9 m=48
